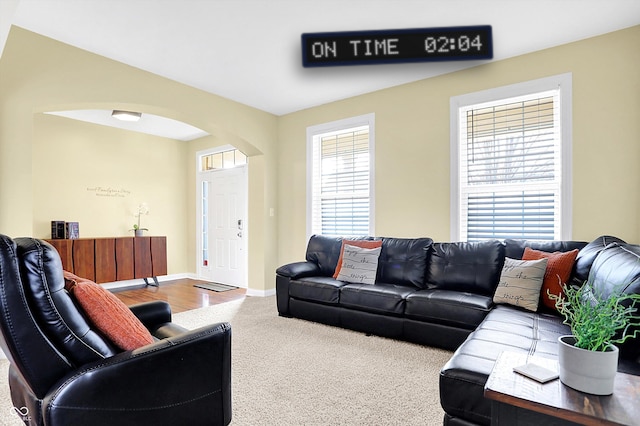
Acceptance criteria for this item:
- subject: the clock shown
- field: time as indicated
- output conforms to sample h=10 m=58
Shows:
h=2 m=4
